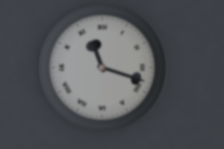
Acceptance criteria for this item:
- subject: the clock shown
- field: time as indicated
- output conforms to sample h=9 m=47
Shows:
h=11 m=18
